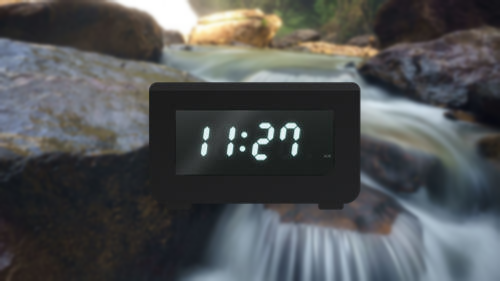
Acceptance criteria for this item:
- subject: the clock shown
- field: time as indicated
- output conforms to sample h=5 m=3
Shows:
h=11 m=27
